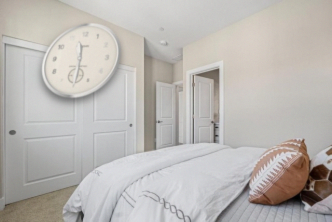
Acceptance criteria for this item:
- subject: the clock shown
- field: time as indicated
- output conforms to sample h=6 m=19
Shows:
h=11 m=30
